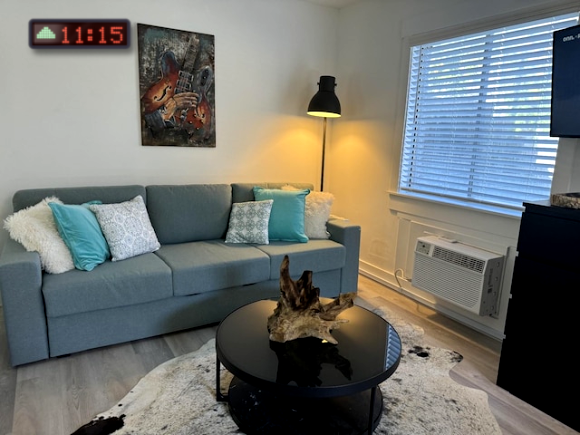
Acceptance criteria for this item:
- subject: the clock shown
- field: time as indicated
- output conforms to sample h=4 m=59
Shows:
h=11 m=15
